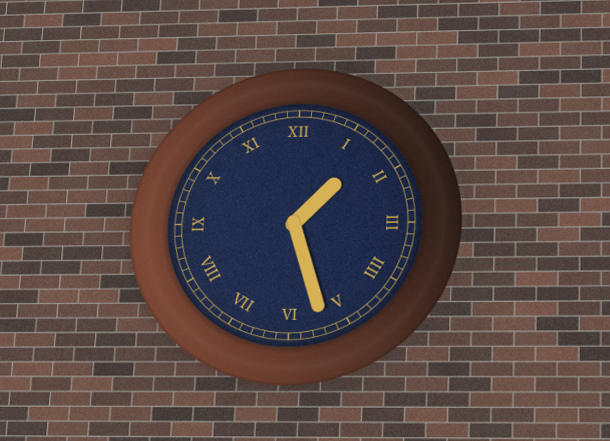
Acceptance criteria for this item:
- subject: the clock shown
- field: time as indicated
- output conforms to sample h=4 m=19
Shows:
h=1 m=27
